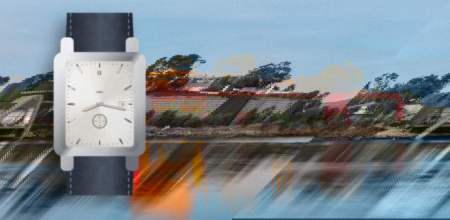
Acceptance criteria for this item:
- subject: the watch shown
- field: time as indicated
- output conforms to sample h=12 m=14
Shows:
h=8 m=17
